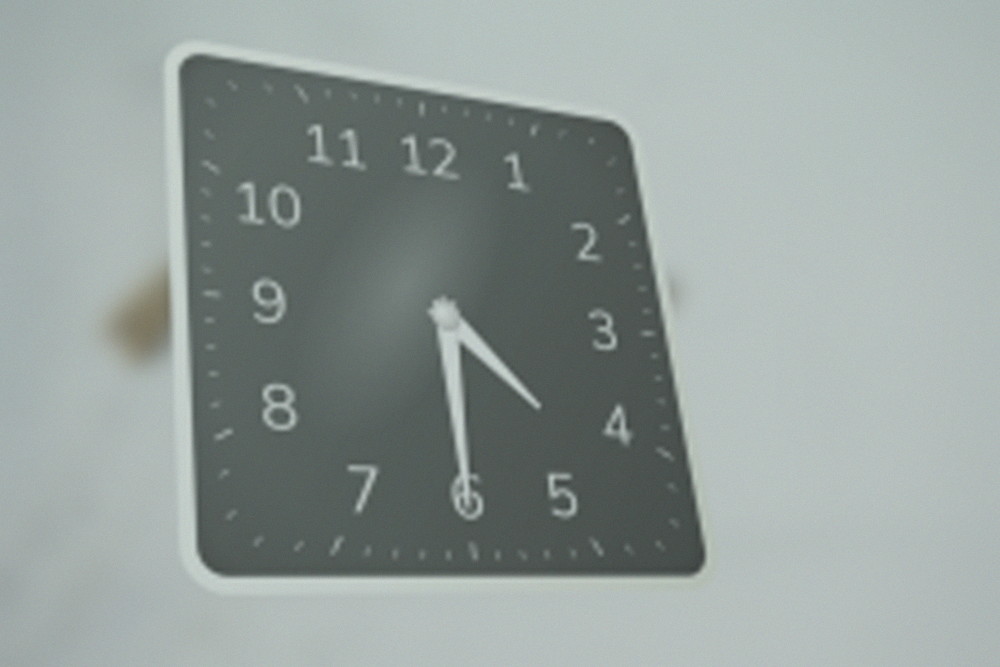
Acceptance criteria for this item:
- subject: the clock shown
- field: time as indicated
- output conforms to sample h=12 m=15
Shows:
h=4 m=30
